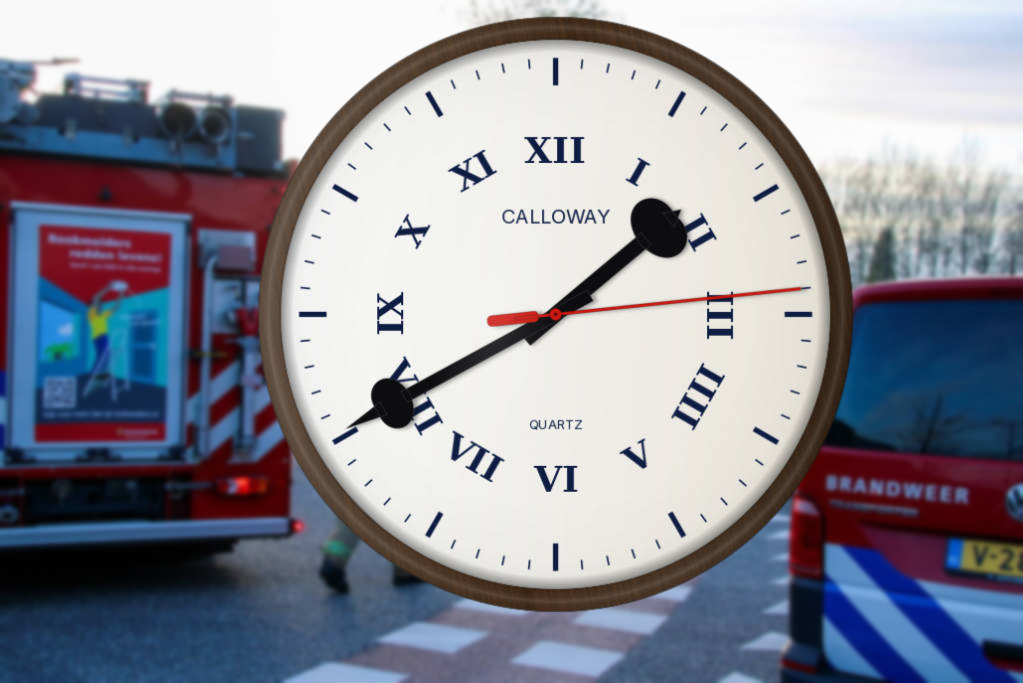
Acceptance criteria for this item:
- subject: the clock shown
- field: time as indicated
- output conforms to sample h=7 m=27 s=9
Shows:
h=1 m=40 s=14
